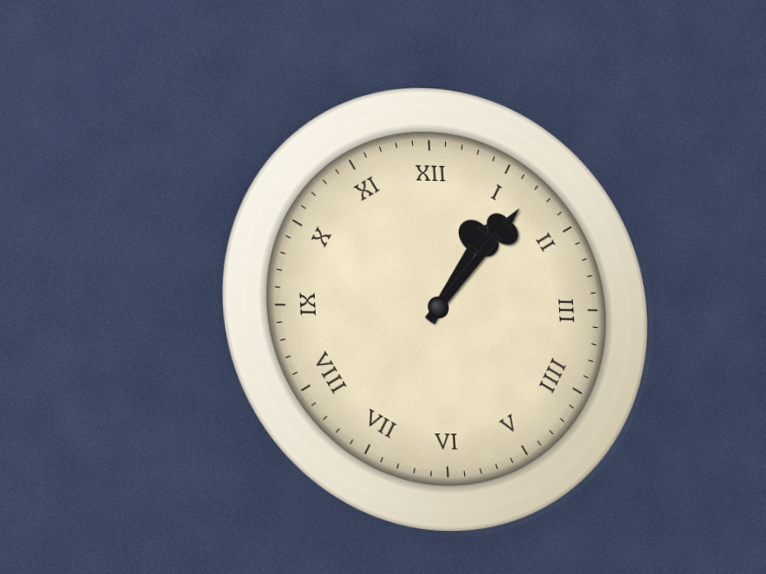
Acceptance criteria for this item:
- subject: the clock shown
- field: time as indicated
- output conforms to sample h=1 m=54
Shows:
h=1 m=7
